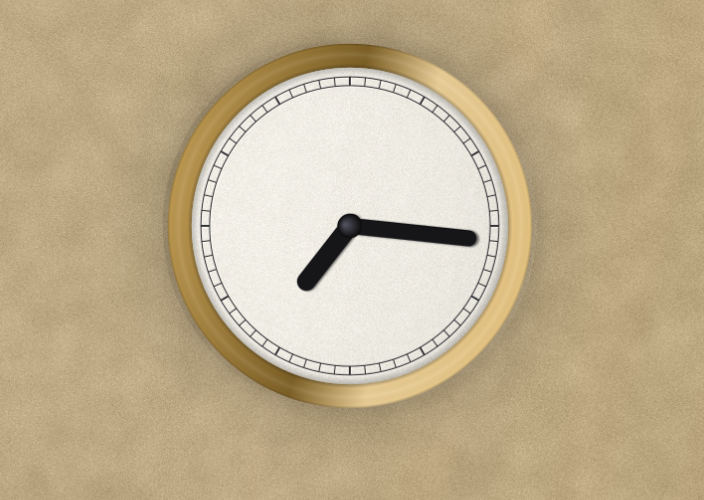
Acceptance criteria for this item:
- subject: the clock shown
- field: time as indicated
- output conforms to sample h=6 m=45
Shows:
h=7 m=16
